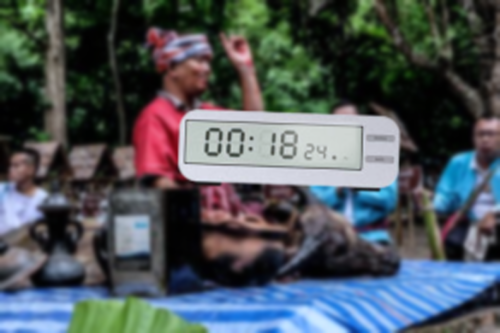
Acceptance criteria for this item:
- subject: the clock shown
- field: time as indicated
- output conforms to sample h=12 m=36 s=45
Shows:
h=0 m=18 s=24
